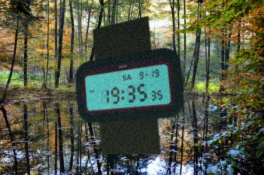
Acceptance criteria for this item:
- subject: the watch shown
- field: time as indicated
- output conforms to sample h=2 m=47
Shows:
h=19 m=35
